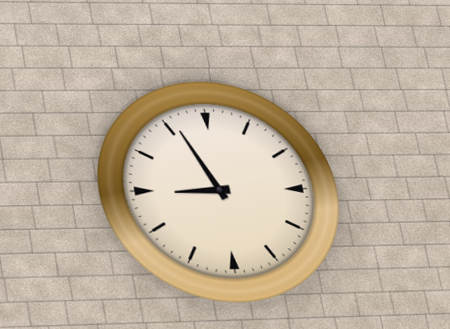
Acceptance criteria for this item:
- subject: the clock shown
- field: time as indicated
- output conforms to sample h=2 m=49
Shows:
h=8 m=56
